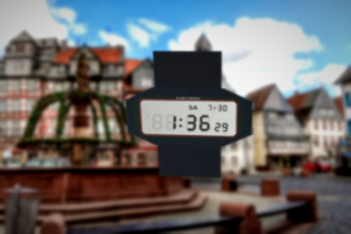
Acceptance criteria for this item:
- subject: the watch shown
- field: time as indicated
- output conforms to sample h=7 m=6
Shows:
h=1 m=36
